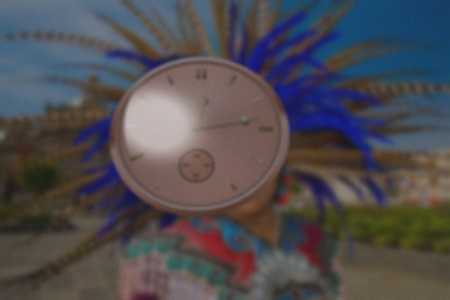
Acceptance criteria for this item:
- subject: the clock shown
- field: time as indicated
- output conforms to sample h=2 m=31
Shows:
h=12 m=13
